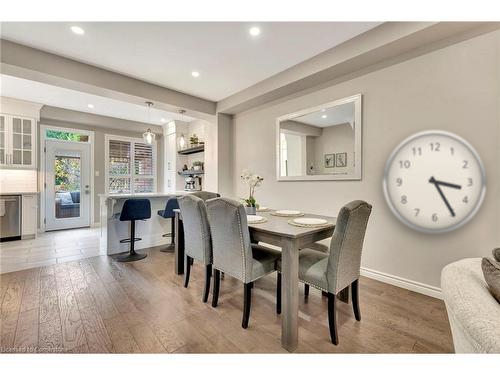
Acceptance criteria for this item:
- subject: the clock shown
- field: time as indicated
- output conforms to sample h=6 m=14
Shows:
h=3 m=25
